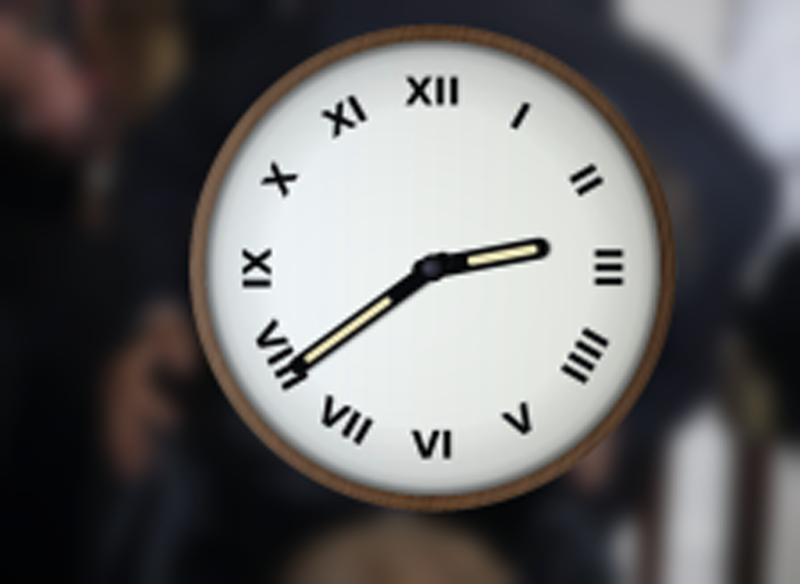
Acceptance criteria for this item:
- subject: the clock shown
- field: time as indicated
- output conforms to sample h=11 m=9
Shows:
h=2 m=39
